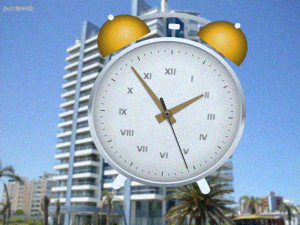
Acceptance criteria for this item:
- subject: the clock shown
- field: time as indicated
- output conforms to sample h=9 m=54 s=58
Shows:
h=1 m=53 s=26
